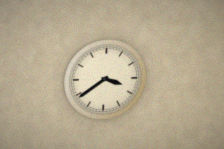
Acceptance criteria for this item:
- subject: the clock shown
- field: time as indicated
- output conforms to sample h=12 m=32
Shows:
h=3 m=39
